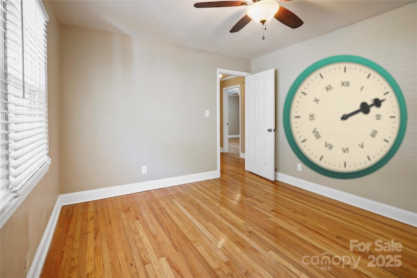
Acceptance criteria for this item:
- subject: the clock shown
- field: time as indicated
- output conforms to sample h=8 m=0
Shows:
h=2 m=11
